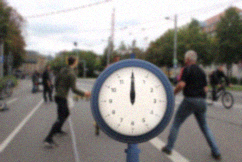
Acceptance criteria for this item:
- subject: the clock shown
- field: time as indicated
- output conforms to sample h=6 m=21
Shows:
h=12 m=0
